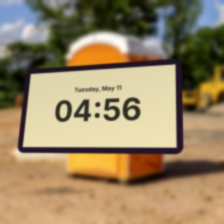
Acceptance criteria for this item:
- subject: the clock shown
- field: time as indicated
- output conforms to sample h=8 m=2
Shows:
h=4 m=56
